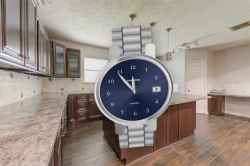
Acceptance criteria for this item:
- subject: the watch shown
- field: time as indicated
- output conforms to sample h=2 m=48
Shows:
h=11 m=54
